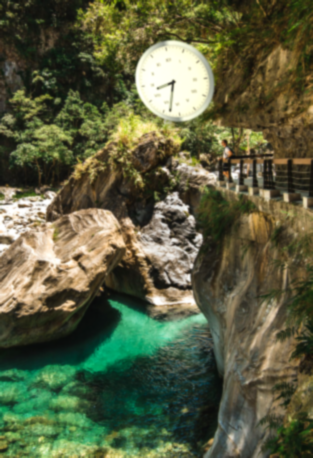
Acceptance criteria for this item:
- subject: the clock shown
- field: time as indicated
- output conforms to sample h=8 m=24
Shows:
h=8 m=33
